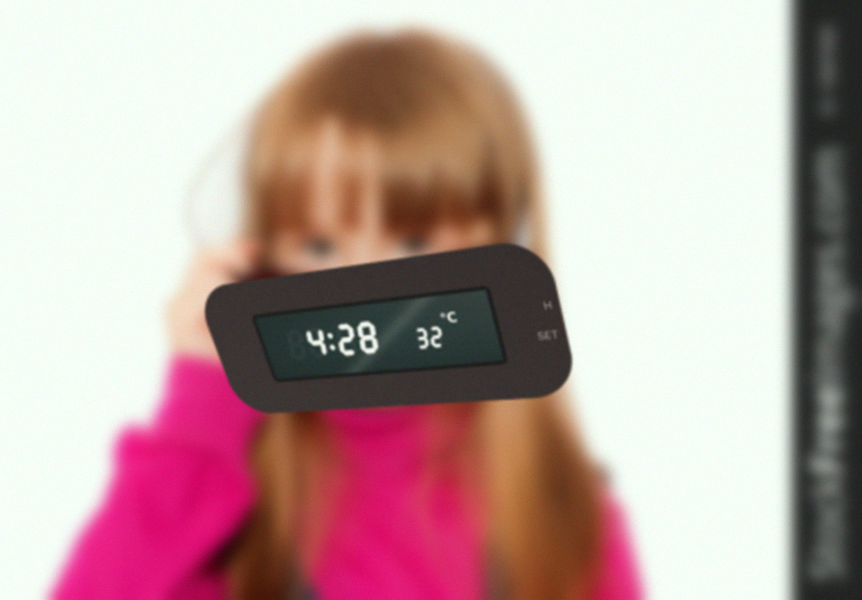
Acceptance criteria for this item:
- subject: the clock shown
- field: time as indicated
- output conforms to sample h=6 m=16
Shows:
h=4 m=28
